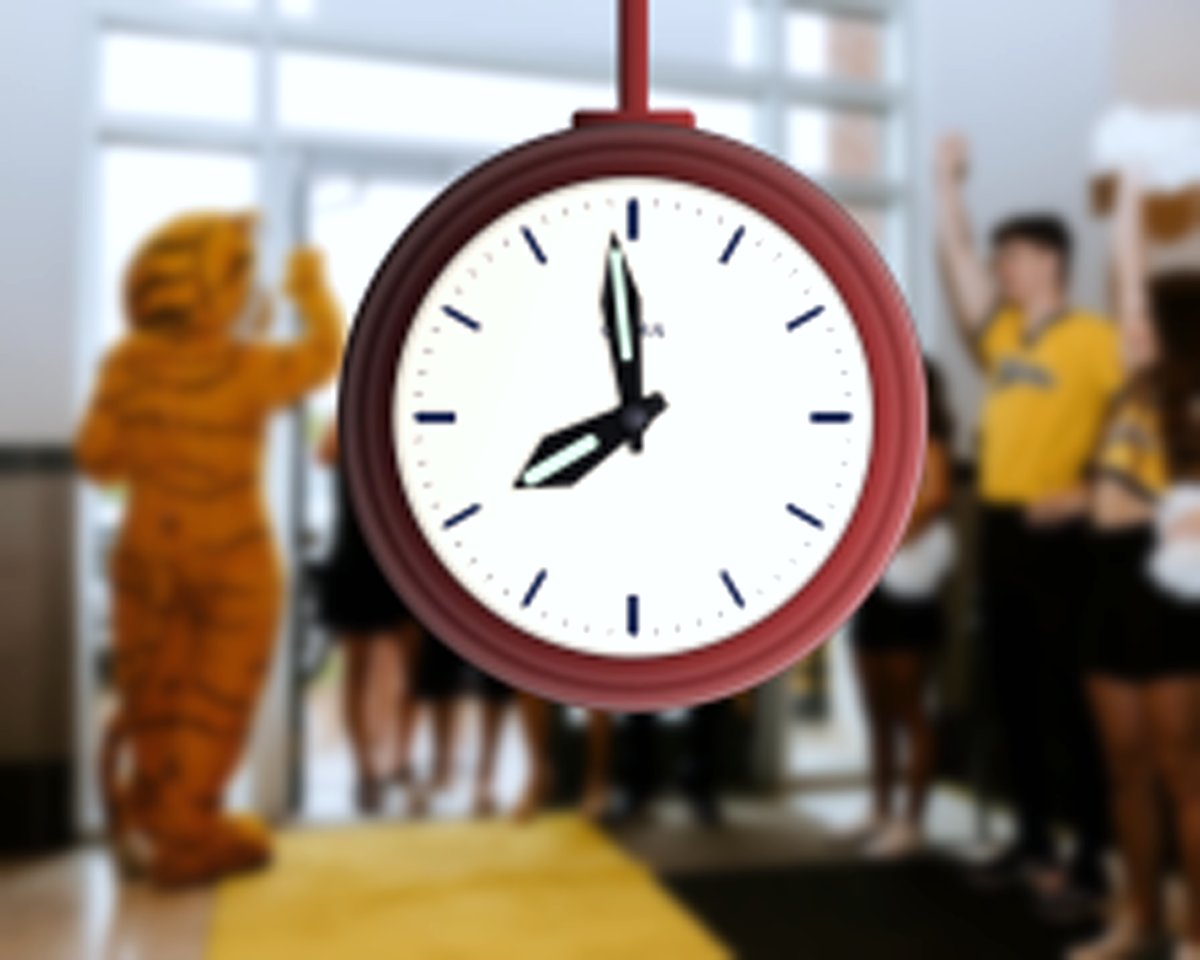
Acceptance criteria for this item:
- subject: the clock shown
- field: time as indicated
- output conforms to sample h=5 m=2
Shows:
h=7 m=59
